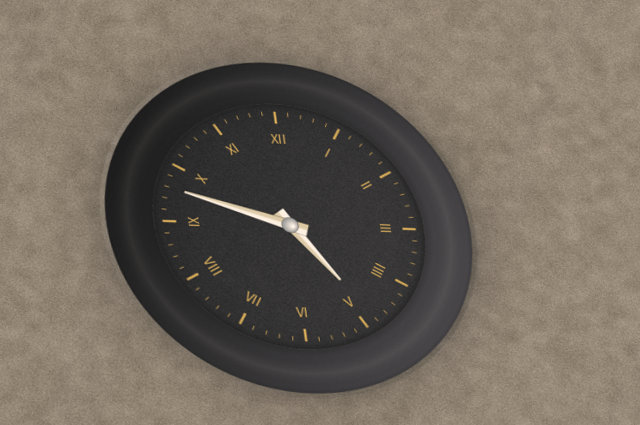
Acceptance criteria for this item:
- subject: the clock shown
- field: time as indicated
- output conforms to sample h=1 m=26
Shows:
h=4 m=48
